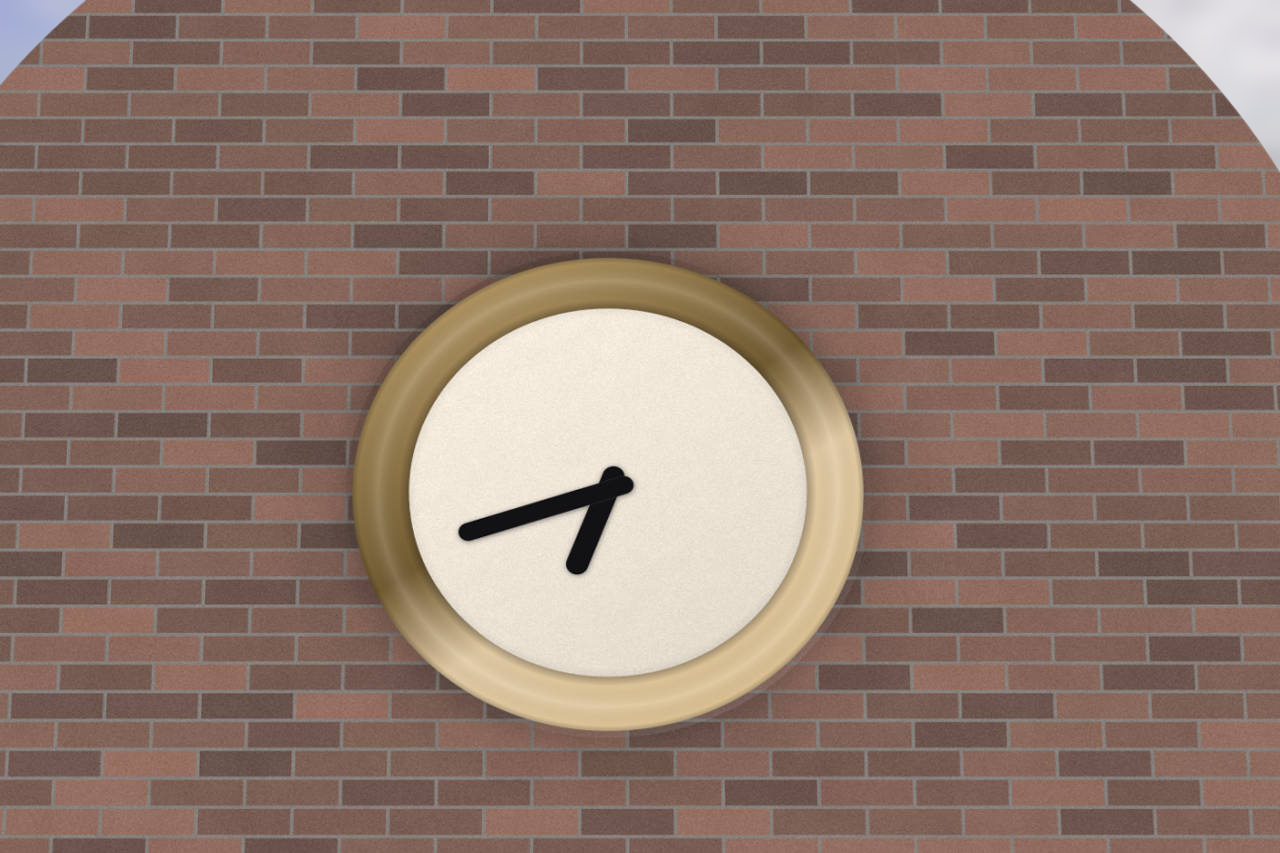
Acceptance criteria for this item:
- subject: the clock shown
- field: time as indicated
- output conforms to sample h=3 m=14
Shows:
h=6 m=42
